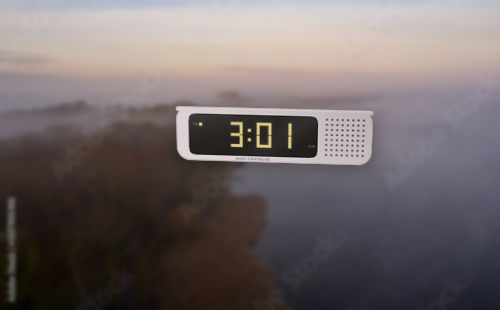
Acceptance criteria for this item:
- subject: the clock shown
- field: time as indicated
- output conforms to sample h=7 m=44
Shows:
h=3 m=1
